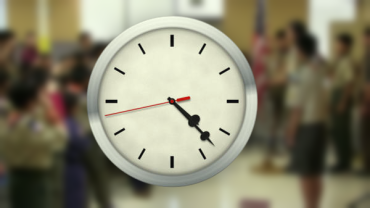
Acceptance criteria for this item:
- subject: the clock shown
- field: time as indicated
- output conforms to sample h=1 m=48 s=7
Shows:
h=4 m=22 s=43
